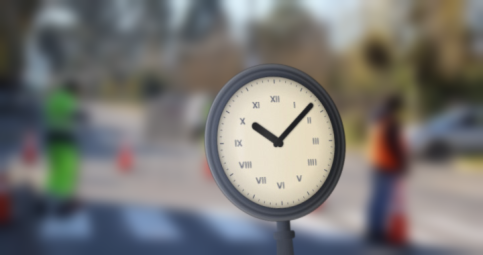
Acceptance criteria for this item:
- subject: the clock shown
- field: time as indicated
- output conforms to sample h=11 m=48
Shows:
h=10 m=8
